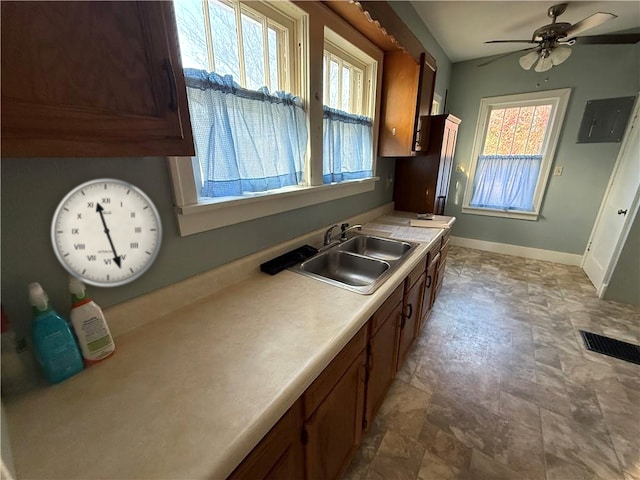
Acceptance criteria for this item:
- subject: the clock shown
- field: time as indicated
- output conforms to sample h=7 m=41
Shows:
h=11 m=27
